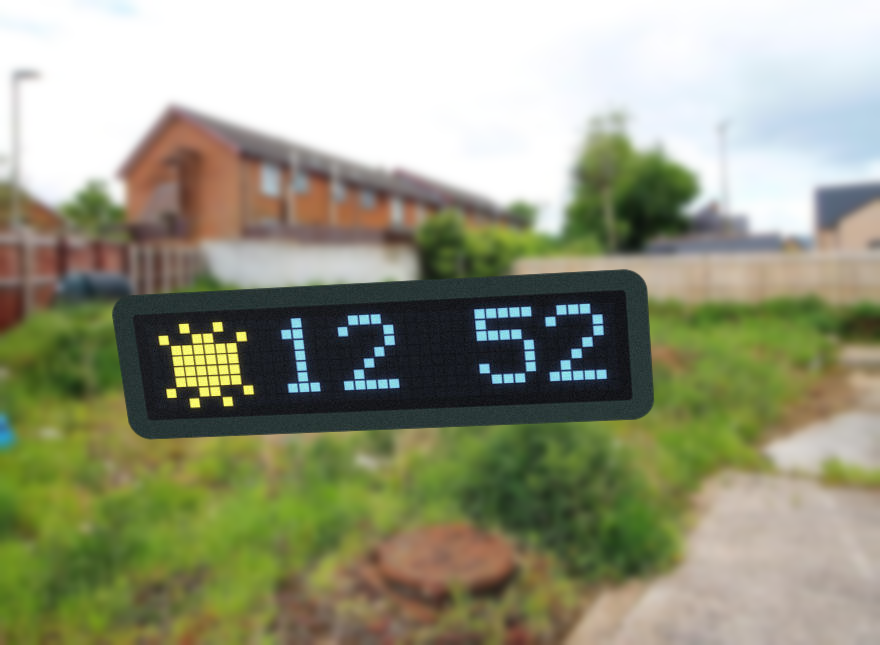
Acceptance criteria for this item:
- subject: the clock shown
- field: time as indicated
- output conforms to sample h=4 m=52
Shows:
h=12 m=52
